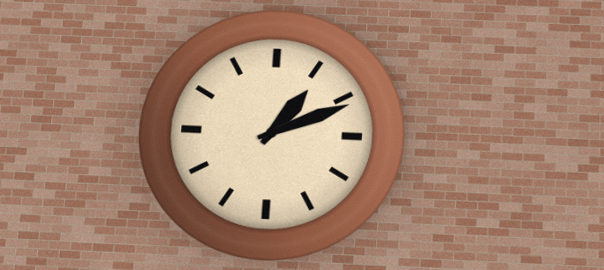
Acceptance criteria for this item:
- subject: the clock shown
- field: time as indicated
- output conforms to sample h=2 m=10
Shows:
h=1 m=11
